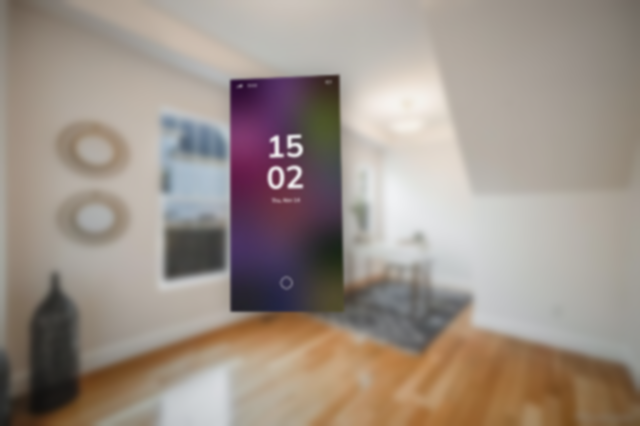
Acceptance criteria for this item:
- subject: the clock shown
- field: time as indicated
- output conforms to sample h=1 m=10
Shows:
h=15 m=2
